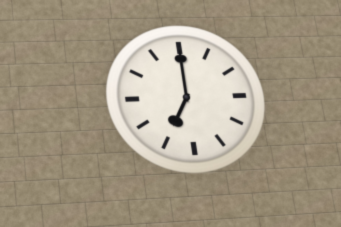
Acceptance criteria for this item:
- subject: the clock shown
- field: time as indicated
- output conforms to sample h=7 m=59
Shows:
h=7 m=0
